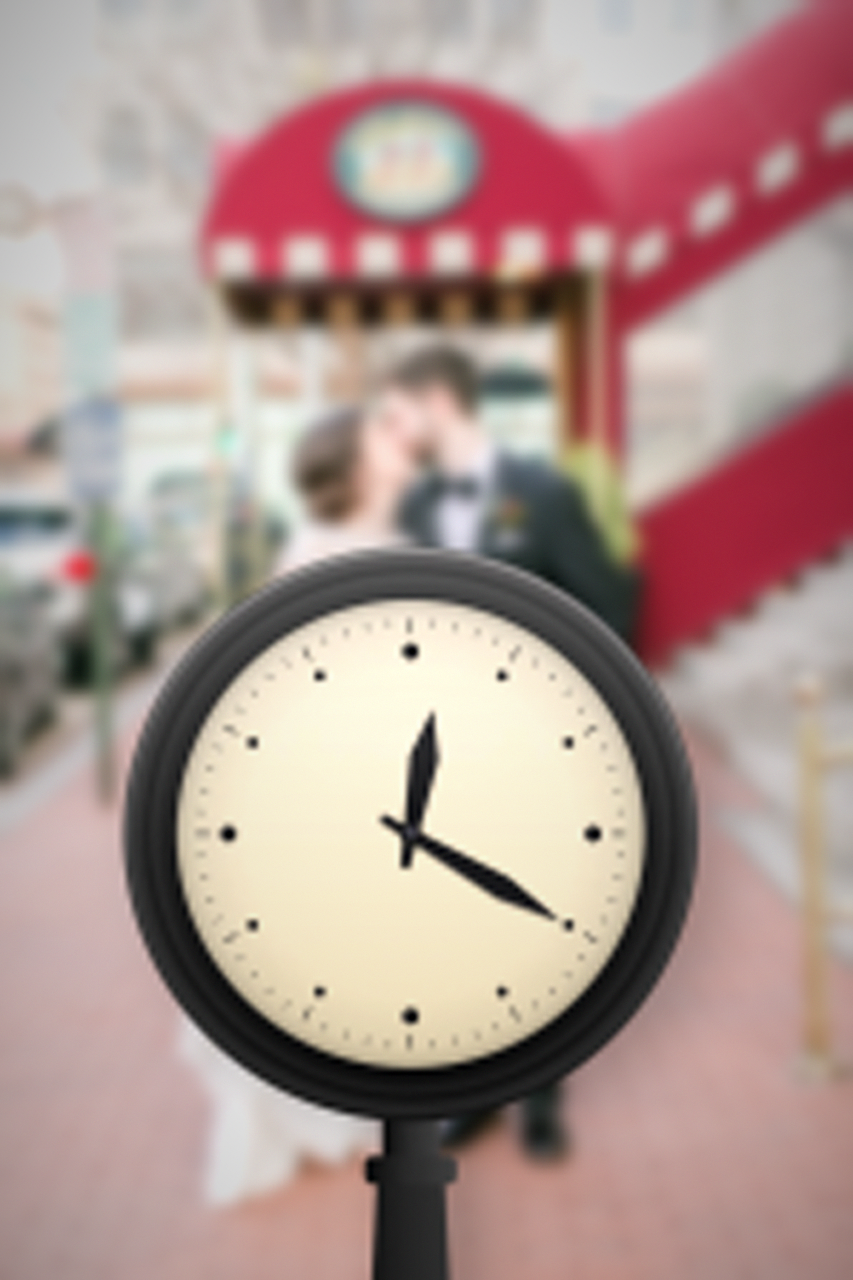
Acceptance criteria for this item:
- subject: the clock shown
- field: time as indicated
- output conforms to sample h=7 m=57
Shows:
h=12 m=20
